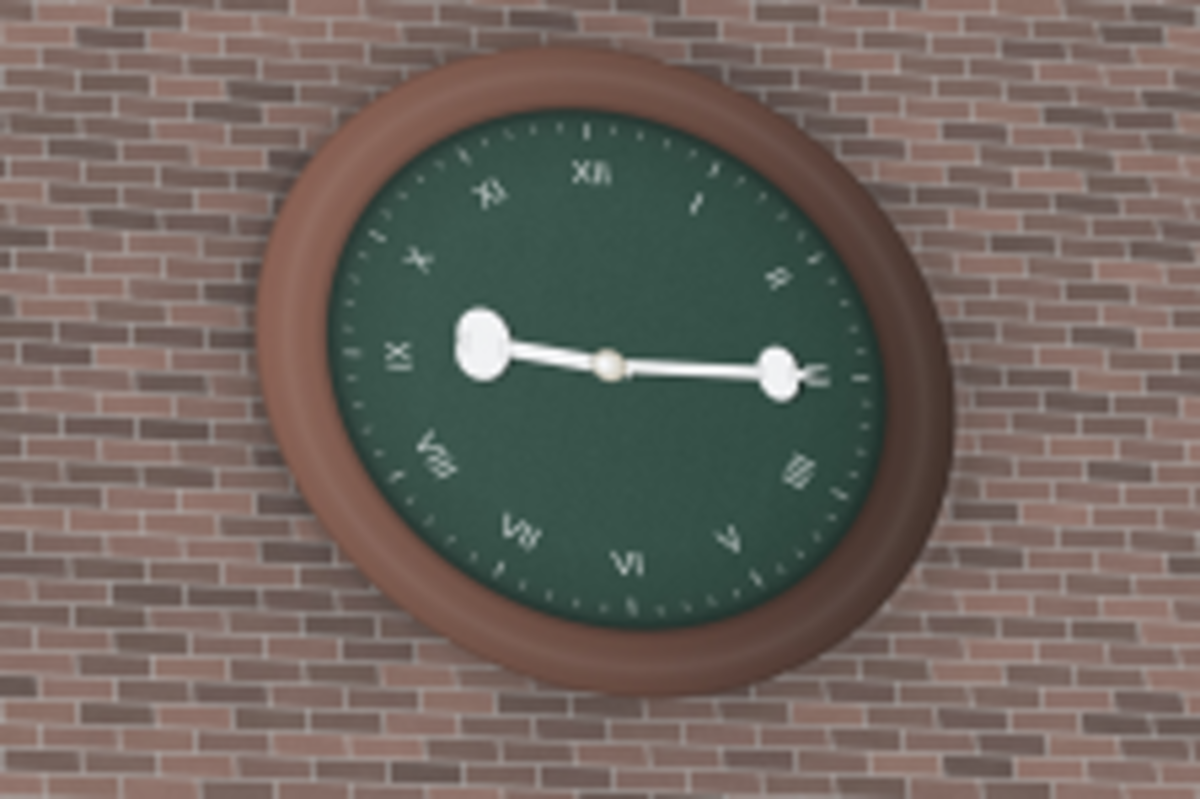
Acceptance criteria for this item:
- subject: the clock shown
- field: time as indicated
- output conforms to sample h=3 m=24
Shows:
h=9 m=15
